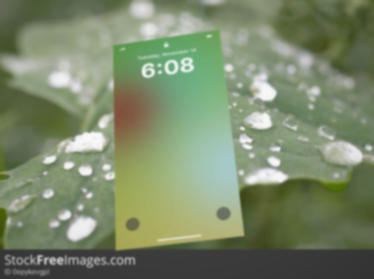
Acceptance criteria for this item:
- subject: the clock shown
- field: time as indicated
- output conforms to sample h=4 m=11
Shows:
h=6 m=8
